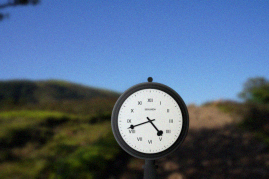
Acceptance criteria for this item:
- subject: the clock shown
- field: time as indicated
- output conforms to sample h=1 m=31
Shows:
h=4 m=42
